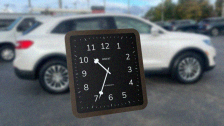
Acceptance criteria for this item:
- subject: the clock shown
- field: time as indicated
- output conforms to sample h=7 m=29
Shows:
h=10 m=34
